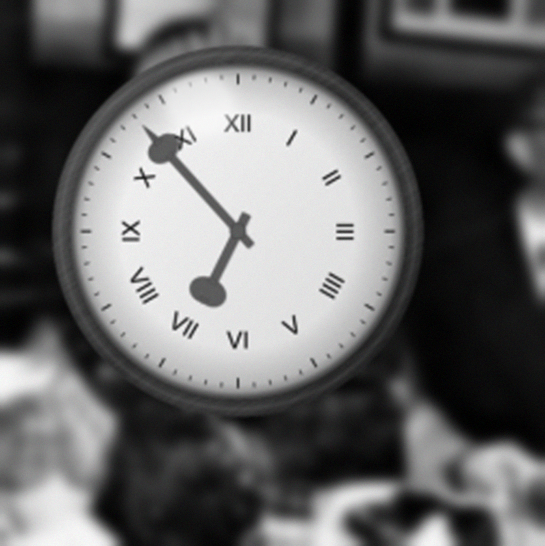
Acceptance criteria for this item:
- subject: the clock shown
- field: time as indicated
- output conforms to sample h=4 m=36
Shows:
h=6 m=53
